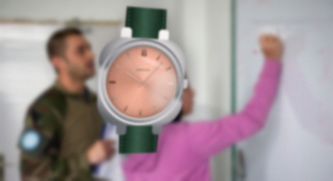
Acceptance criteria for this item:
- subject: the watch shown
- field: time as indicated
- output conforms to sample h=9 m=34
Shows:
h=10 m=7
